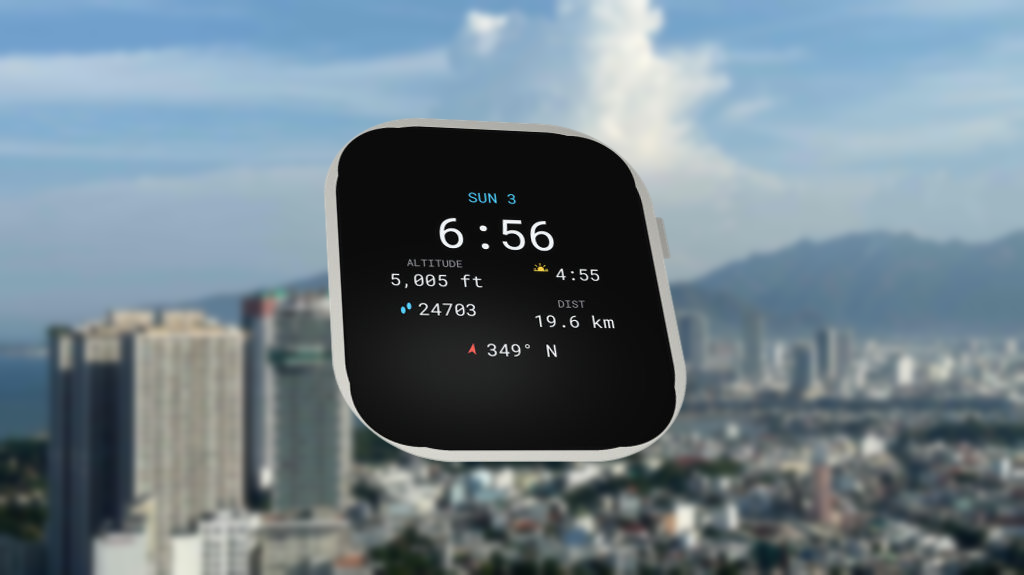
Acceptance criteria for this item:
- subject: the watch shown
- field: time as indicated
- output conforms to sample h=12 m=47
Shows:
h=6 m=56
